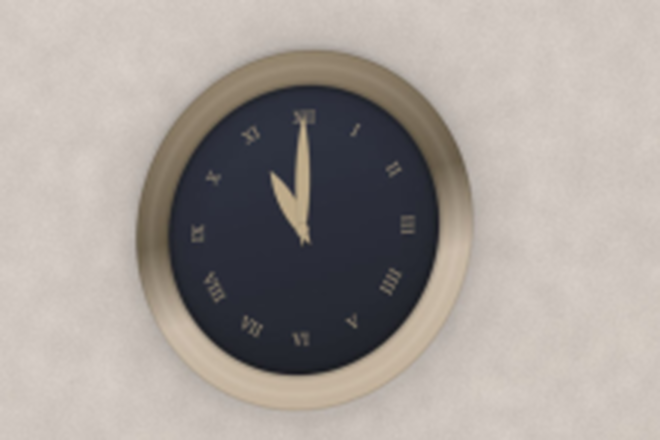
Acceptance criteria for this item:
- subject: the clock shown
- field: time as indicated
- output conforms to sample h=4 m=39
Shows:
h=11 m=0
